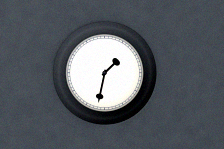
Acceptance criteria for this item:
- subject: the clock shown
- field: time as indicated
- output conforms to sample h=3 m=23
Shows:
h=1 m=32
